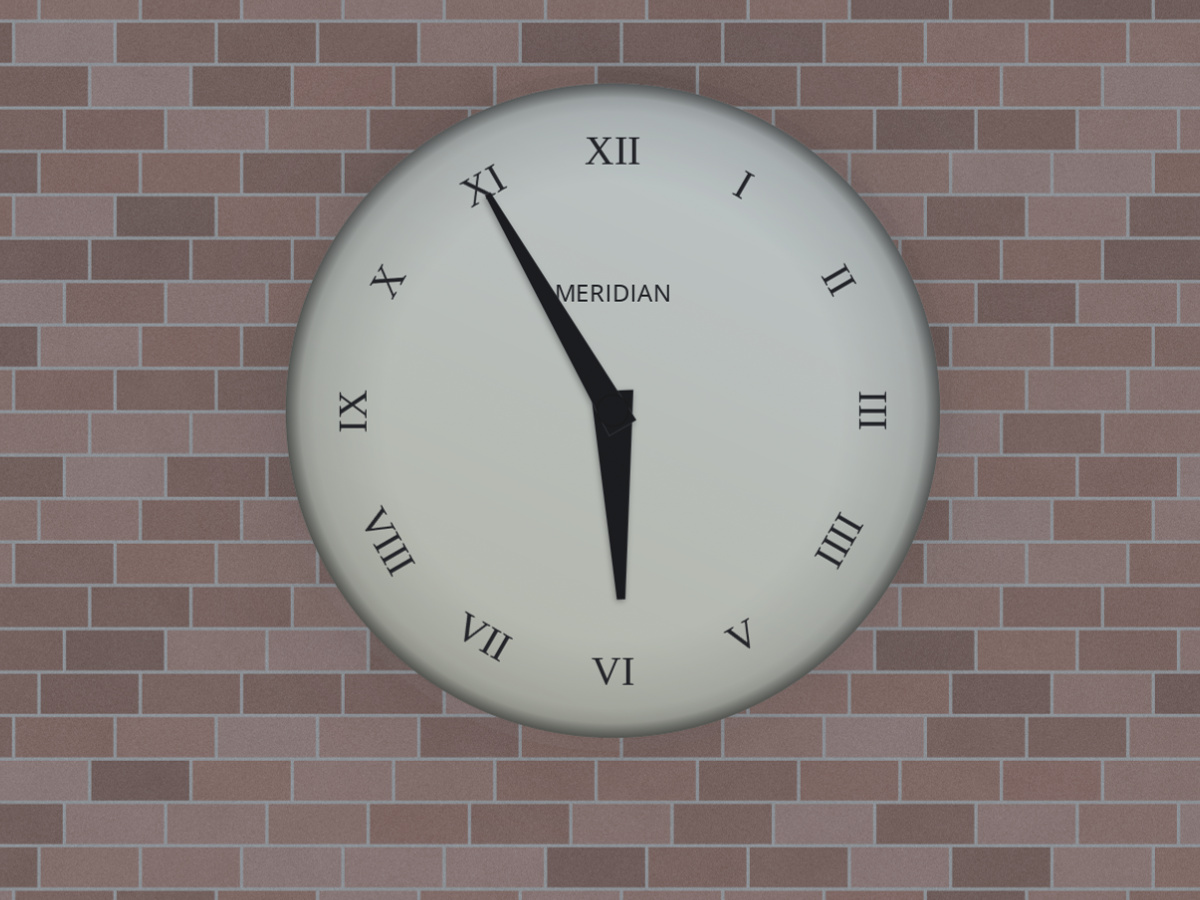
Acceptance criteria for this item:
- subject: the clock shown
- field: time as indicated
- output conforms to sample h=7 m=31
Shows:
h=5 m=55
